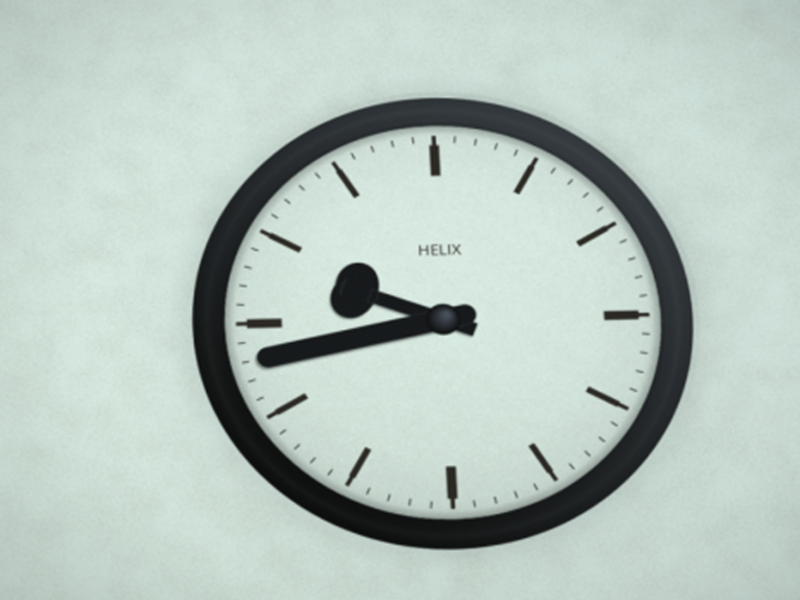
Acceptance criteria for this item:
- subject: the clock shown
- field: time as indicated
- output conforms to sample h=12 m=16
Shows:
h=9 m=43
